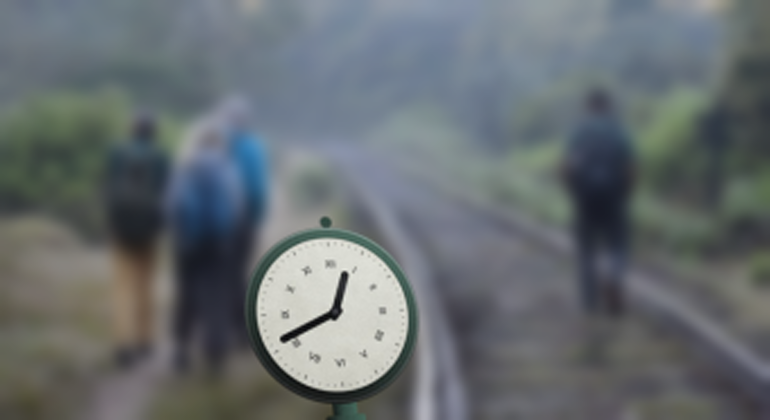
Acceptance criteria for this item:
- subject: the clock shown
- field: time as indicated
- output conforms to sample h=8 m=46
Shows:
h=12 m=41
